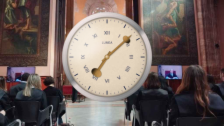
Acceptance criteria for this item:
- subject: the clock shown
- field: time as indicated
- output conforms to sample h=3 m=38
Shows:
h=7 m=8
